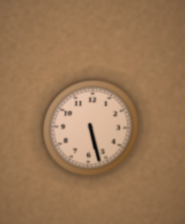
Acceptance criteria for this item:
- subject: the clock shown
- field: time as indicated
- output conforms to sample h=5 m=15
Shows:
h=5 m=27
